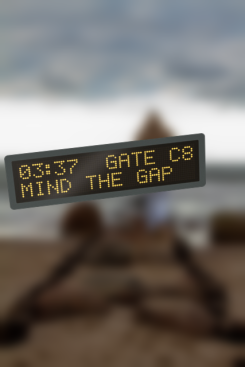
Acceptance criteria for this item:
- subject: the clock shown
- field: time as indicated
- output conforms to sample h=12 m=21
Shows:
h=3 m=37
